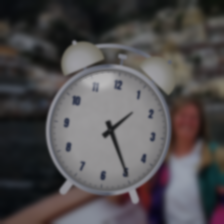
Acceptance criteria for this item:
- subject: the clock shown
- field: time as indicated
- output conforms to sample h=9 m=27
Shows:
h=1 m=25
